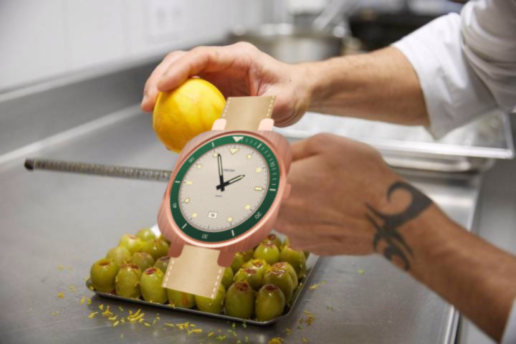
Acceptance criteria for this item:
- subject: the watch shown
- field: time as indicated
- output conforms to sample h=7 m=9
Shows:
h=1 m=56
